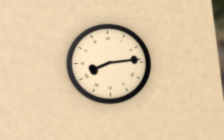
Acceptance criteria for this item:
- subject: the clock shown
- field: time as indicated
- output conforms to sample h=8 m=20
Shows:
h=8 m=14
